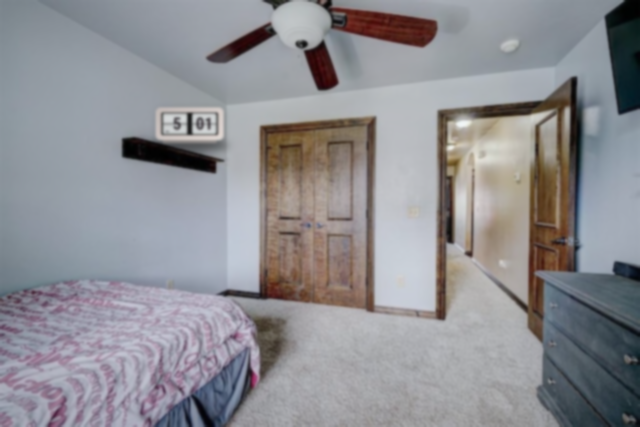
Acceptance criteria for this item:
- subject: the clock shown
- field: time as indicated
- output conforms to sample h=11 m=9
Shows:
h=5 m=1
